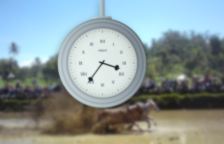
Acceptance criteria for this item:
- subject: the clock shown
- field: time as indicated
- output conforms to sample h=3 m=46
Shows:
h=3 m=36
